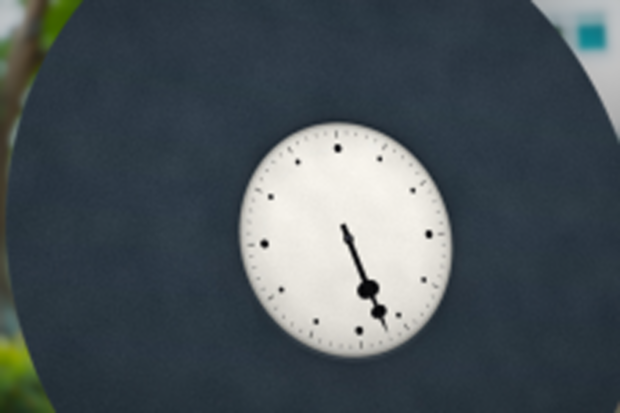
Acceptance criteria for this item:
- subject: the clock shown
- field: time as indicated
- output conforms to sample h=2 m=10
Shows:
h=5 m=27
